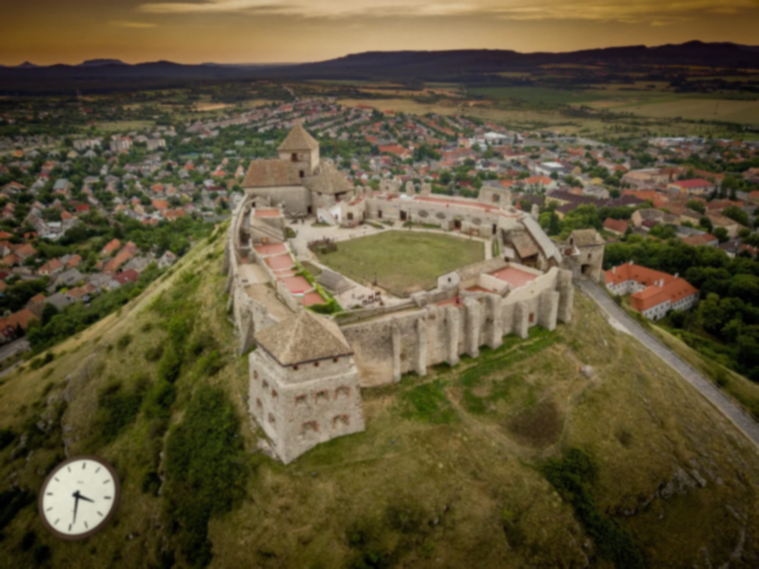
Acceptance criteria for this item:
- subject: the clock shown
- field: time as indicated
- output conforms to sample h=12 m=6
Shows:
h=3 m=29
